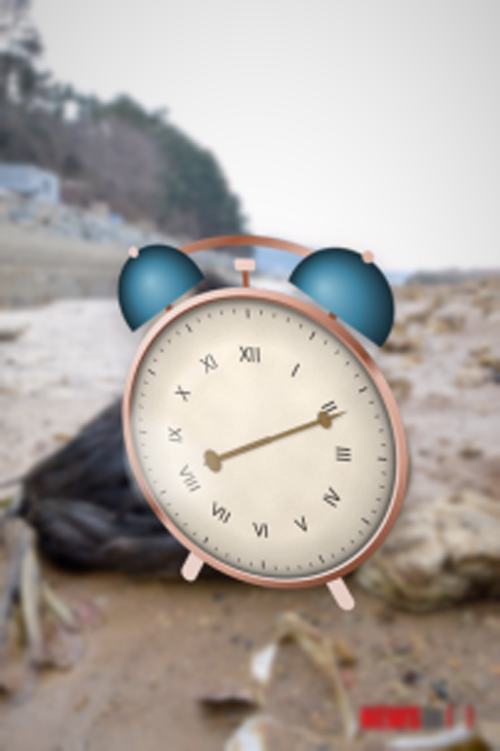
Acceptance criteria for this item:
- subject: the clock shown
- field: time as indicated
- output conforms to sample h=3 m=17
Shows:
h=8 m=11
